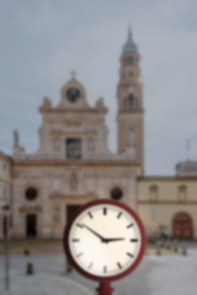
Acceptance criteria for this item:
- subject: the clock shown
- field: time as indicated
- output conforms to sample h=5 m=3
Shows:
h=2 m=51
